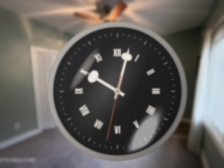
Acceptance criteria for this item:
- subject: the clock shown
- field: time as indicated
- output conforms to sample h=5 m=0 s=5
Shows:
h=10 m=2 s=32
